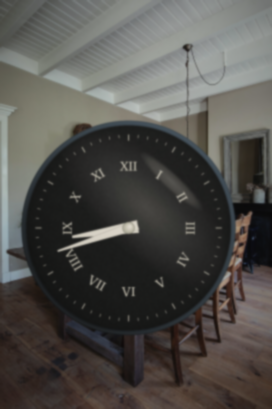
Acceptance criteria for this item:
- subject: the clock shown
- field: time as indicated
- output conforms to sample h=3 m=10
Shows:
h=8 m=42
